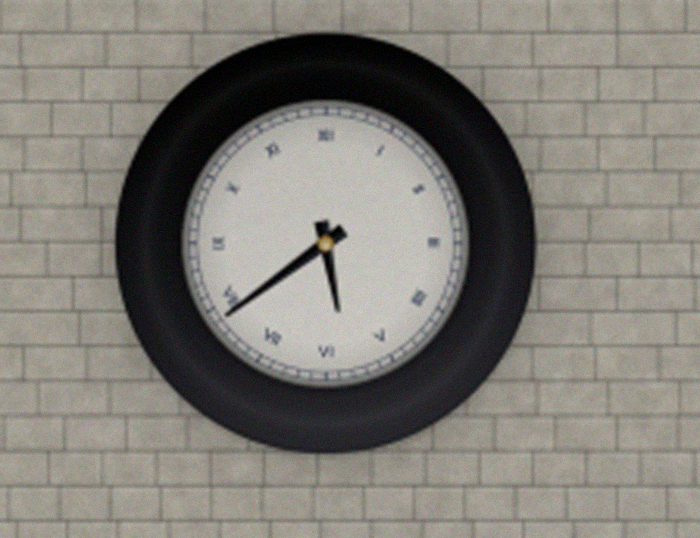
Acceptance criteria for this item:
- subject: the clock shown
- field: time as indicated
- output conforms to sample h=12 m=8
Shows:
h=5 m=39
